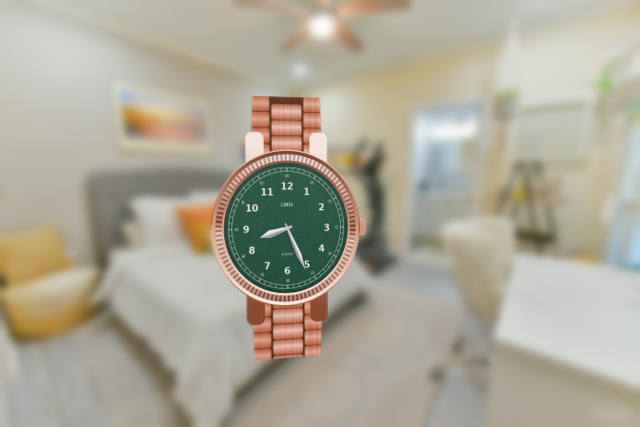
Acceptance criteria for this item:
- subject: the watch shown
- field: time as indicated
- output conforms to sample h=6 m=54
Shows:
h=8 m=26
